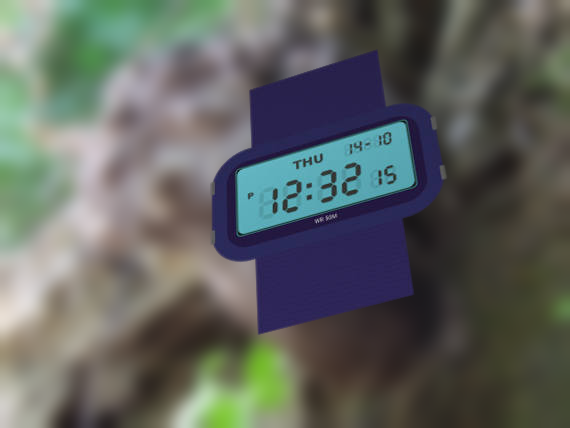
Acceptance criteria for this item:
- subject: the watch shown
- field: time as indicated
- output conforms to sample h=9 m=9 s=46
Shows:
h=12 m=32 s=15
